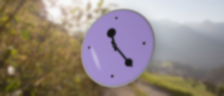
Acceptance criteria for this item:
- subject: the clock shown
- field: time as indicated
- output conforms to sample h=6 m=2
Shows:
h=11 m=23
